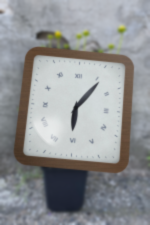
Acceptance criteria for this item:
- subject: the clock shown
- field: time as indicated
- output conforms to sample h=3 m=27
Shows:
h=6 m=6
